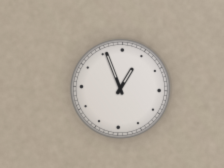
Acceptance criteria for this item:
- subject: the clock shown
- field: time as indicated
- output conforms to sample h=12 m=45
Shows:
h=12 m=56
